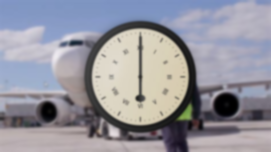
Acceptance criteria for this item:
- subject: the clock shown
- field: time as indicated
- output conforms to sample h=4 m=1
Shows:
h=6 m=0
